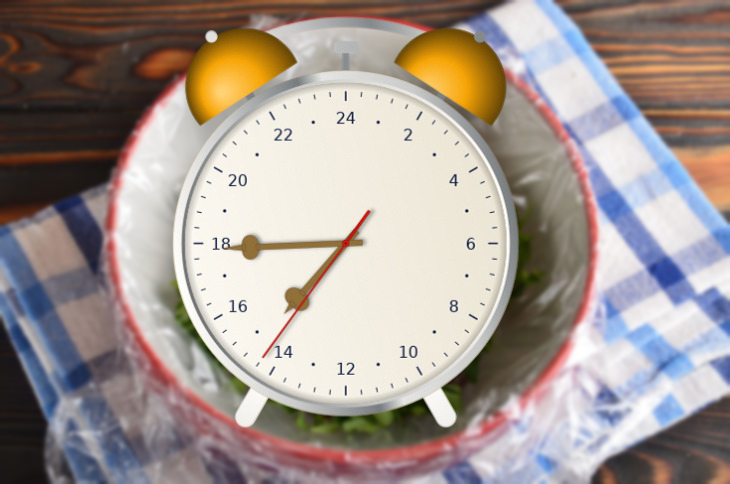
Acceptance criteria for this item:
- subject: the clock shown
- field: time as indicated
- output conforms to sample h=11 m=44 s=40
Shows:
h=14 m=44 s=36
